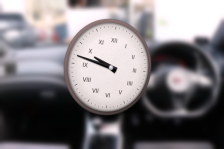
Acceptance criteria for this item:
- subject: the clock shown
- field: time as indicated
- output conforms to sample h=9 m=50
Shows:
h=9 m=47
